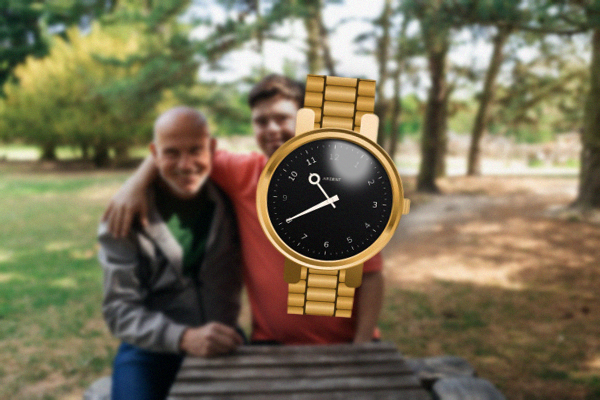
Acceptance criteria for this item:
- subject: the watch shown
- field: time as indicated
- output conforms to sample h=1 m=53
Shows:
h=10 m=40
